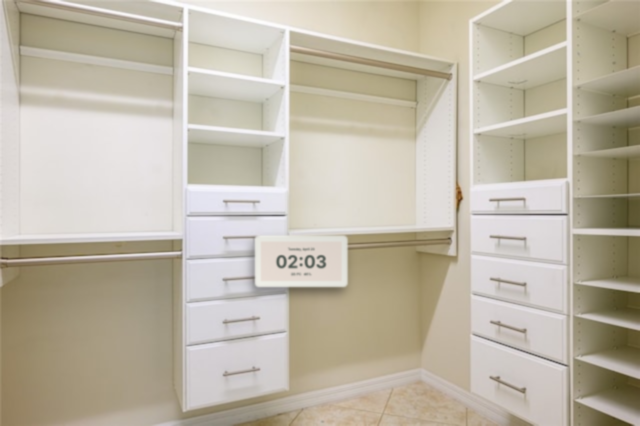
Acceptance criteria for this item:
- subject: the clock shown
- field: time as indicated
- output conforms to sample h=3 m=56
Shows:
h=2 m=3
